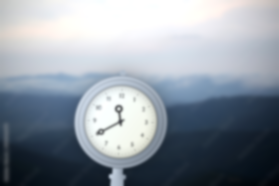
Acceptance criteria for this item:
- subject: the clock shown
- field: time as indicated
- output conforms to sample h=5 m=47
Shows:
h=11 m=40
